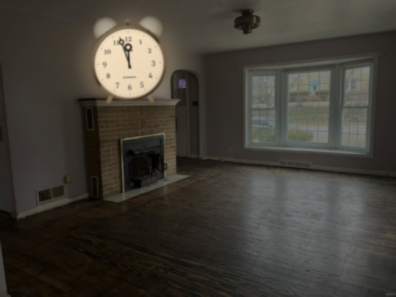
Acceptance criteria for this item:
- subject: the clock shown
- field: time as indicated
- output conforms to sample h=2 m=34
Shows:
h=11 m=57
